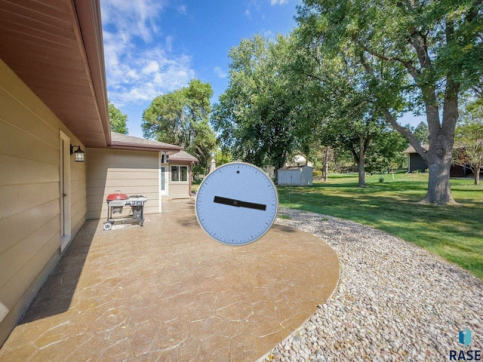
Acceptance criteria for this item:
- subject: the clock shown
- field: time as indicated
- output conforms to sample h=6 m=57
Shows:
h=9 m=16
